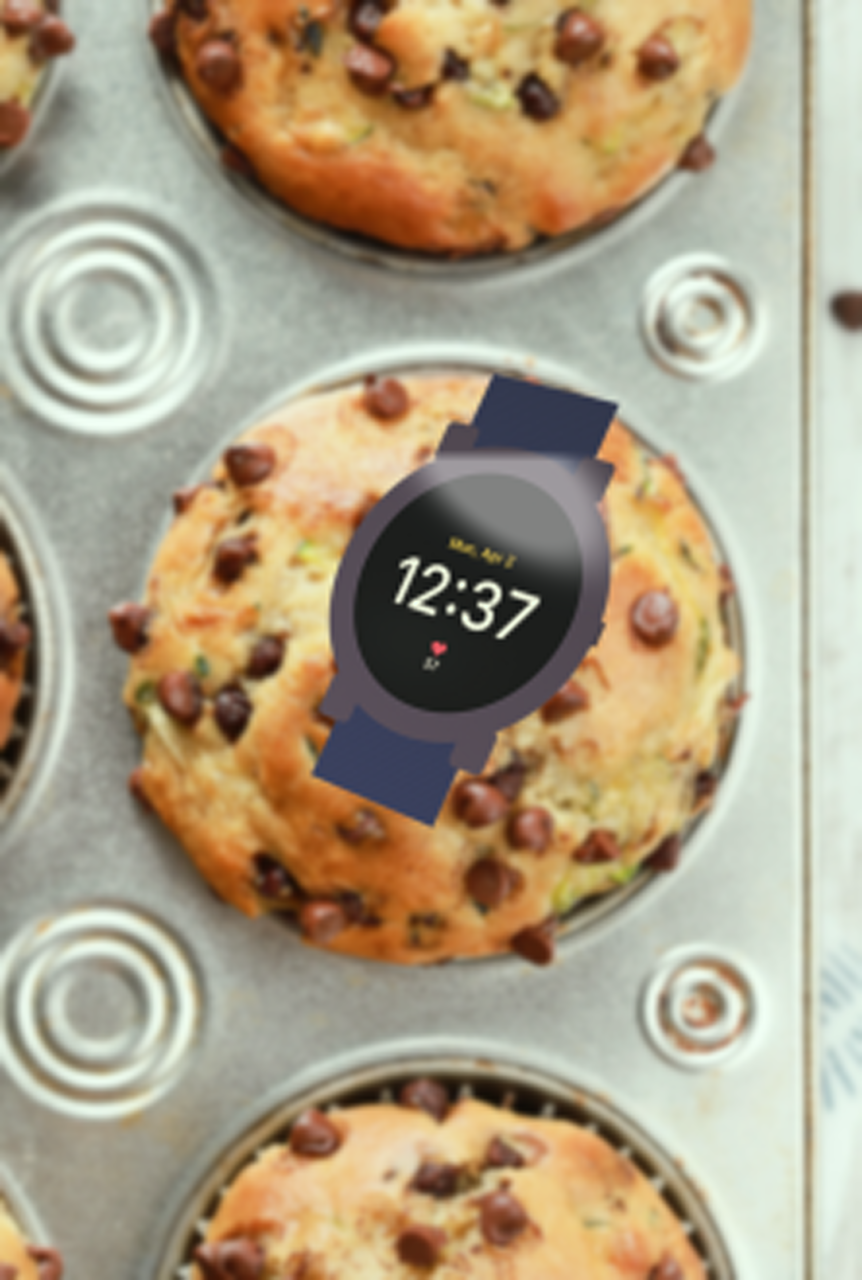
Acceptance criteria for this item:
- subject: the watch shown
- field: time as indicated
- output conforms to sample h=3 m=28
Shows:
h=12 m=37
